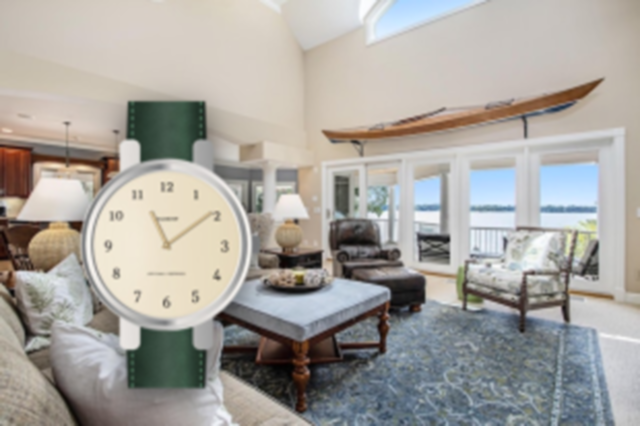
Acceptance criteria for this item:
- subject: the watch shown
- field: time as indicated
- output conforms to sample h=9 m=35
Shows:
h=11 m=9
